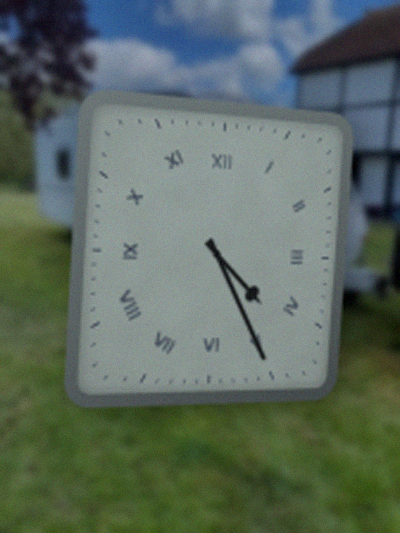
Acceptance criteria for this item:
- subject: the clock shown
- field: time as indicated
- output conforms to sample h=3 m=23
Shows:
h=4 m=25
